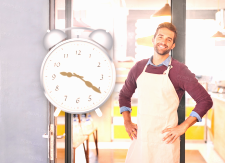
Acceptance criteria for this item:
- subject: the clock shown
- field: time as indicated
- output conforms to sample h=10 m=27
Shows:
h=9 m=21
